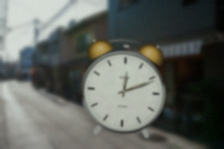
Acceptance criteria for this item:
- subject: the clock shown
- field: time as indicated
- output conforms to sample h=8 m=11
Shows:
h=12 m=11
